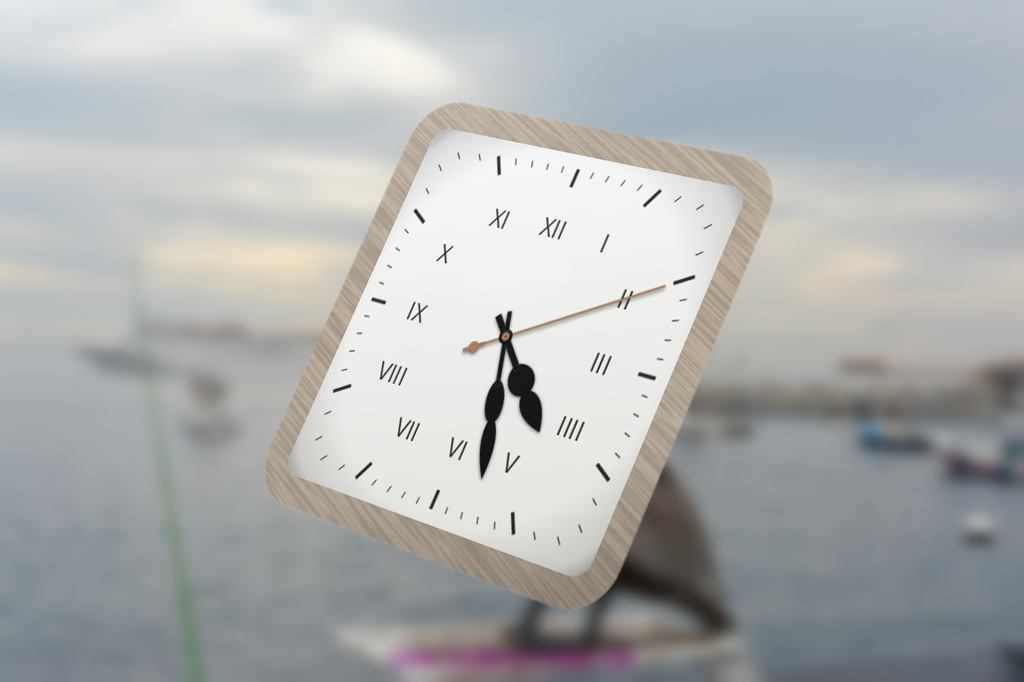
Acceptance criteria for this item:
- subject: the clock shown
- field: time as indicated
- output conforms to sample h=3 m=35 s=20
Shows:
h=4 m=27 s=10
